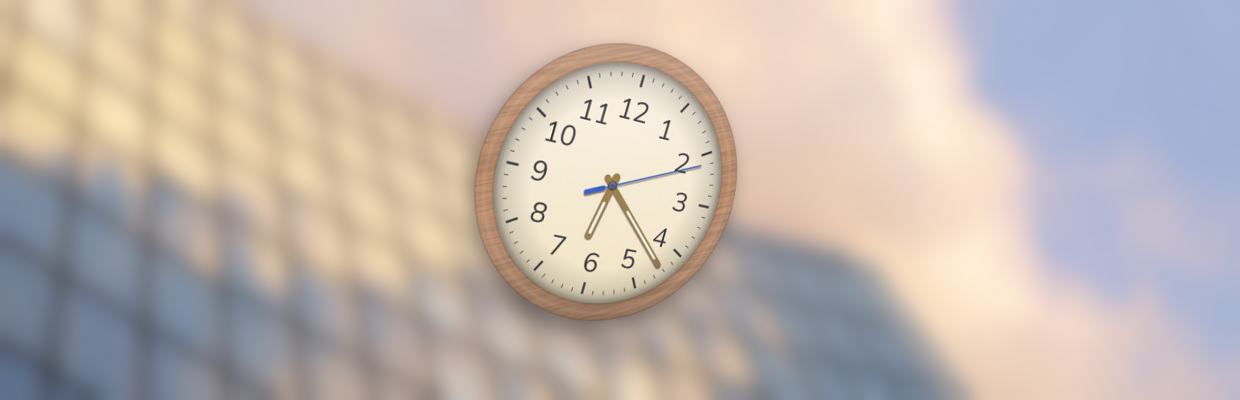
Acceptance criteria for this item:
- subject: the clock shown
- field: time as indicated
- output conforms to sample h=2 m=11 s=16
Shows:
h=6 m=22 s=11
